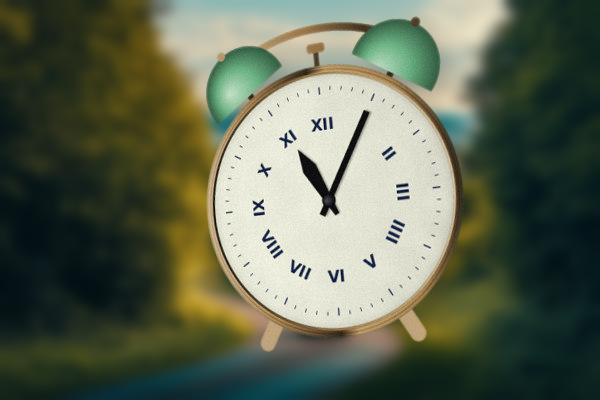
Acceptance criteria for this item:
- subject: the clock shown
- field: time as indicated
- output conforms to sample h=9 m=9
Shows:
h=11 m=5
